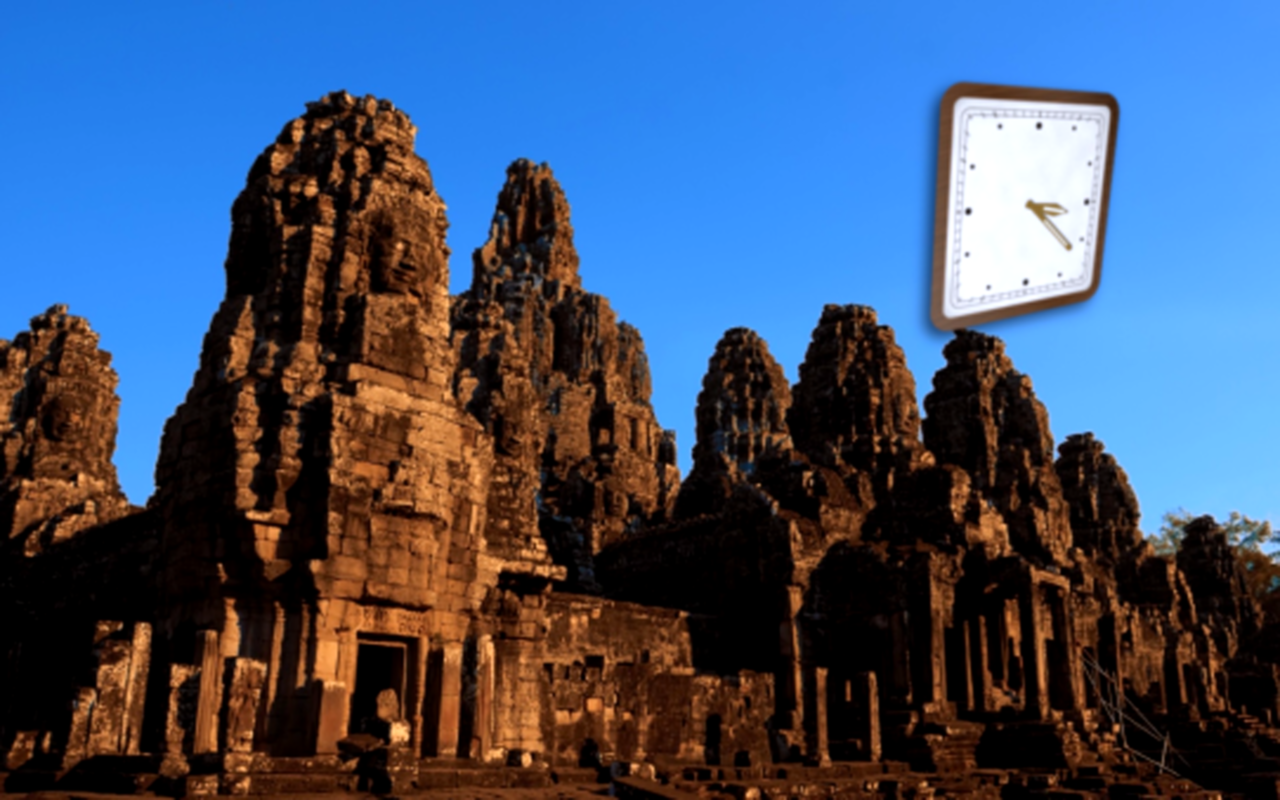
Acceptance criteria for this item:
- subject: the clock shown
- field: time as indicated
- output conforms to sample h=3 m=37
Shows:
h=3 m=22
